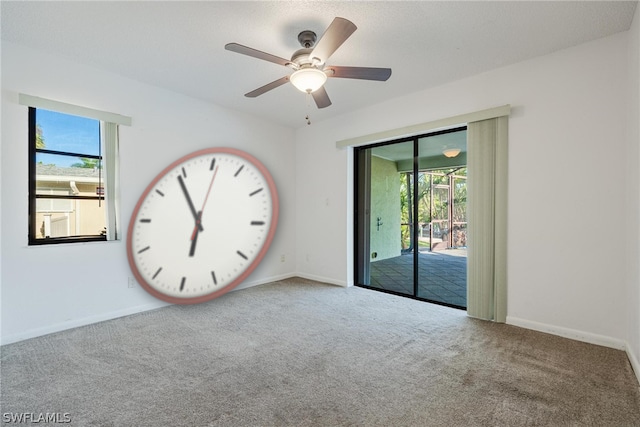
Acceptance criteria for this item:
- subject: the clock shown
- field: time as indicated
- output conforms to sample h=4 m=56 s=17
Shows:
h=5 m=54 s=1
